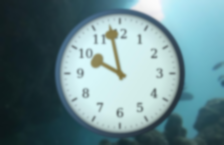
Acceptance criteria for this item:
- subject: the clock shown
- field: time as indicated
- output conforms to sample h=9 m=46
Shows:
h=9 m=58
